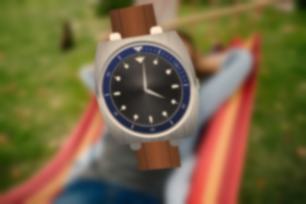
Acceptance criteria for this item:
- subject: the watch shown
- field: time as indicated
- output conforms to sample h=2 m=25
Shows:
h=4 m=1
